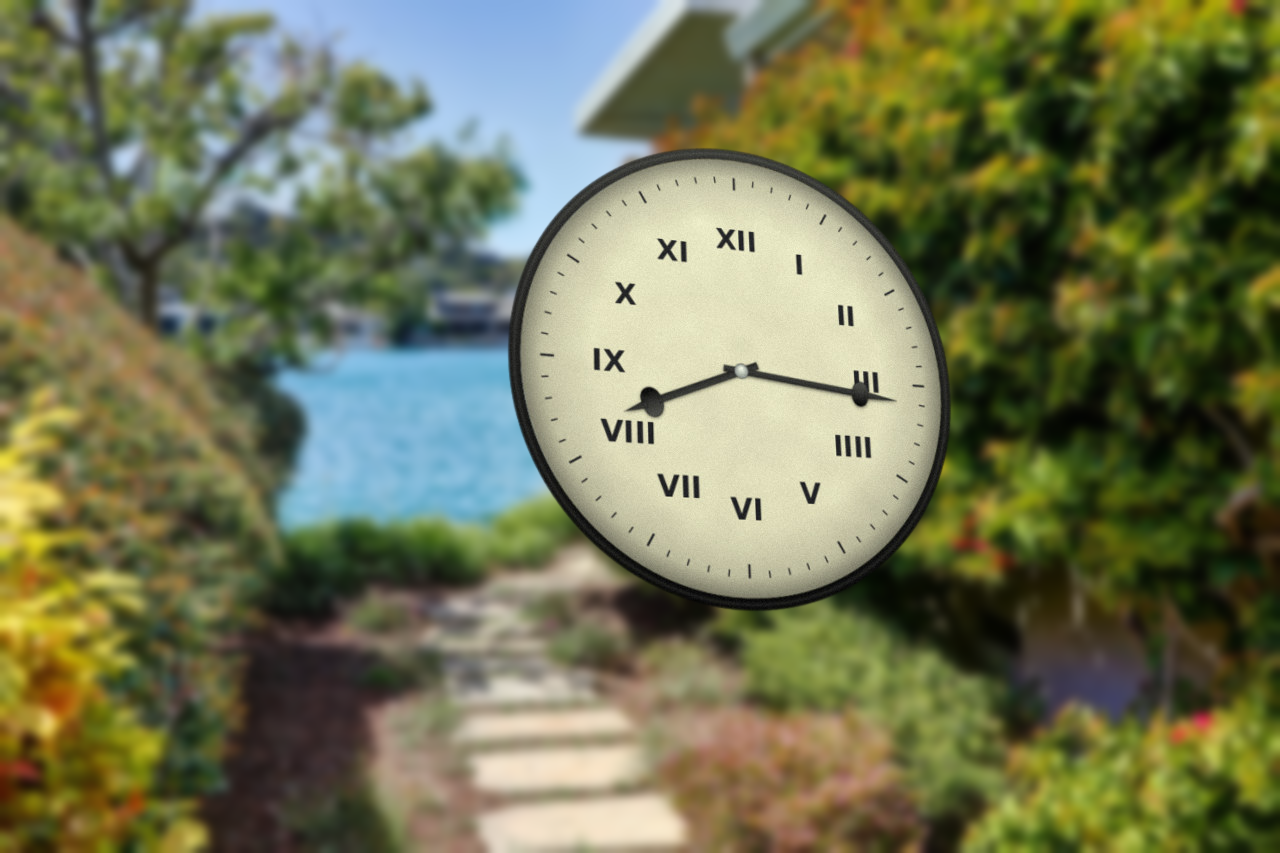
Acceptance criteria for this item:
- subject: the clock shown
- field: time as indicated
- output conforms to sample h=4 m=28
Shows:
h=8 m=16
